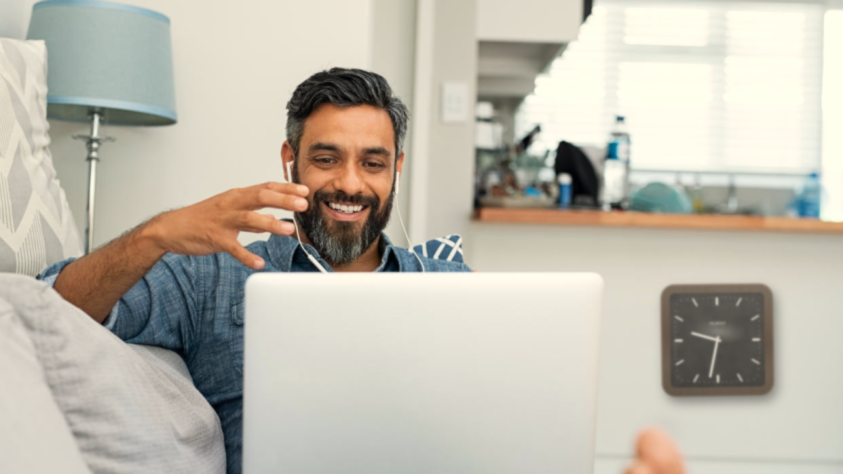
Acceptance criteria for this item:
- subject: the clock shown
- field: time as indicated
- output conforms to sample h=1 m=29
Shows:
h=9 m=32
